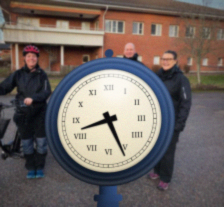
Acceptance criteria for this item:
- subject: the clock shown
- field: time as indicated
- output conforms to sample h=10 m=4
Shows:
h=8 m=26
